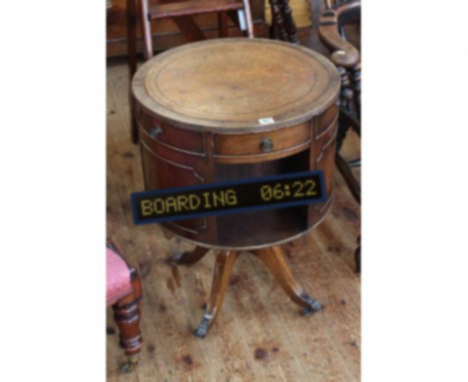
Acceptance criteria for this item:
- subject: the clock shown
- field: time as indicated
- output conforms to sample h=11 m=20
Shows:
h=6 m=22
